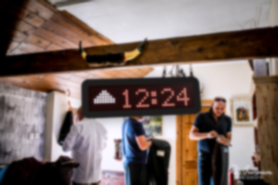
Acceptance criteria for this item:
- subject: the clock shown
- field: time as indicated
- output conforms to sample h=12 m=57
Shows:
h=12 m=24
